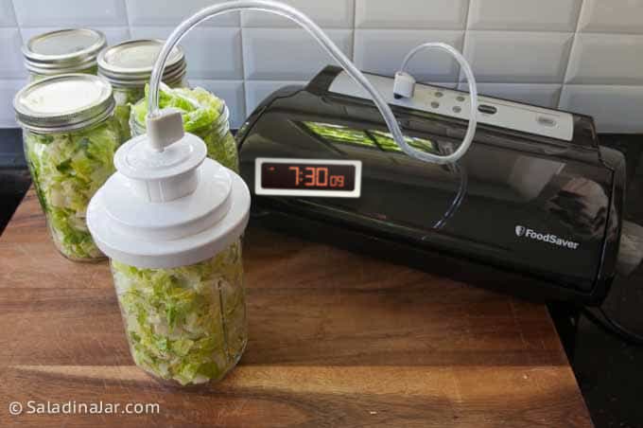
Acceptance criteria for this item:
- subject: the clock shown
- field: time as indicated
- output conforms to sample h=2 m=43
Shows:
h=7 m=30
